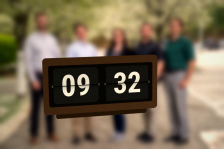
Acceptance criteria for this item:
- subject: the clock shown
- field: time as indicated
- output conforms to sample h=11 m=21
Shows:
h=9 m=32
